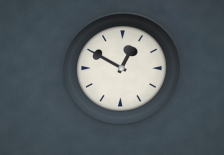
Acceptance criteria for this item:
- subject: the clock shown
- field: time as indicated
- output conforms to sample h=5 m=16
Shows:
h=12 m=50
